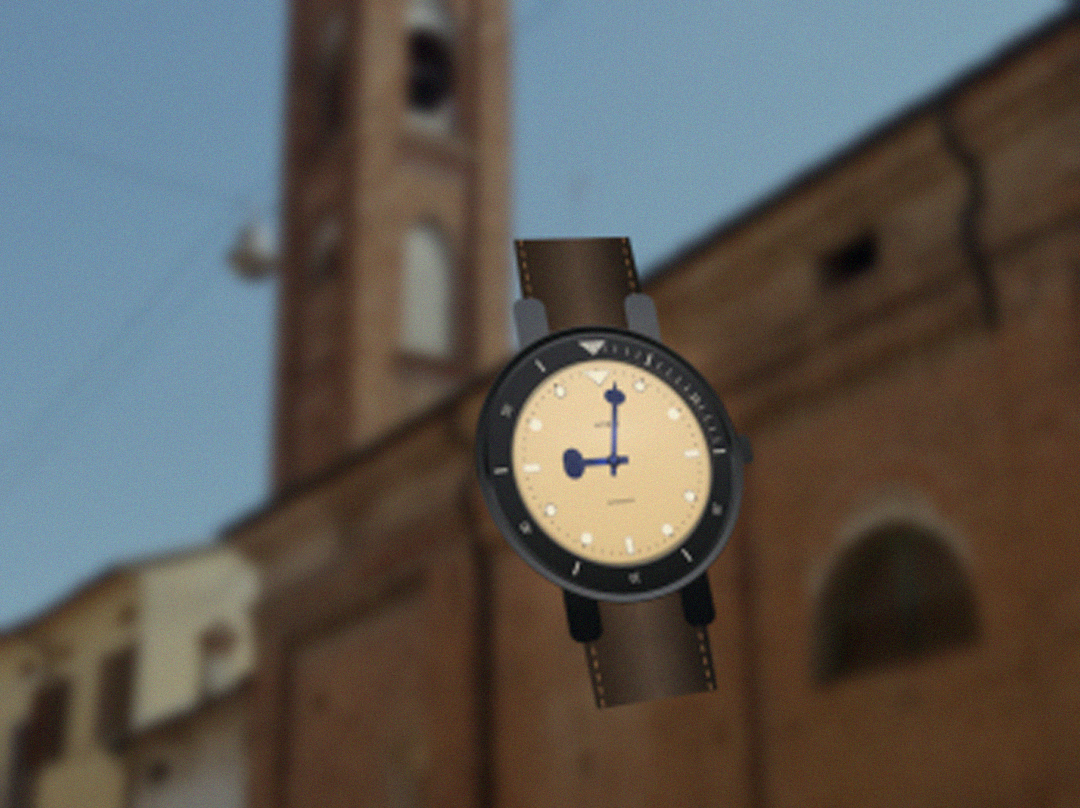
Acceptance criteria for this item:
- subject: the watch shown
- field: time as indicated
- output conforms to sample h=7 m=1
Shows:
h=9 m=2
